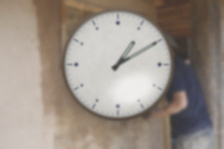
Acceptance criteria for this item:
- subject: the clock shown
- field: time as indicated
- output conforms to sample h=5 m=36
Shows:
h=1 m=10
